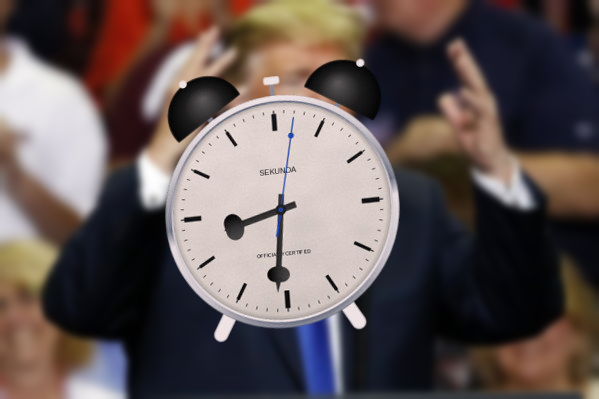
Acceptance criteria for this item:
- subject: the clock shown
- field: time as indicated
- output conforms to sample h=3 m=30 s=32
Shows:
h=8 m=31 s=2
